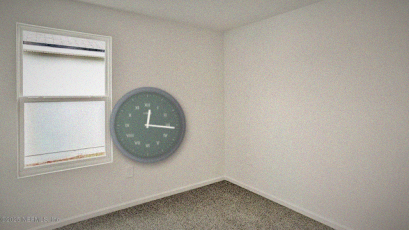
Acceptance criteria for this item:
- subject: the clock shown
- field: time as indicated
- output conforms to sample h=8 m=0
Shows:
h=12 m=16
